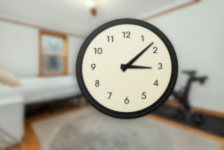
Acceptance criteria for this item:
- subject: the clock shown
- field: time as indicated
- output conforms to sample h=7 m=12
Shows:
h=3 m=8
